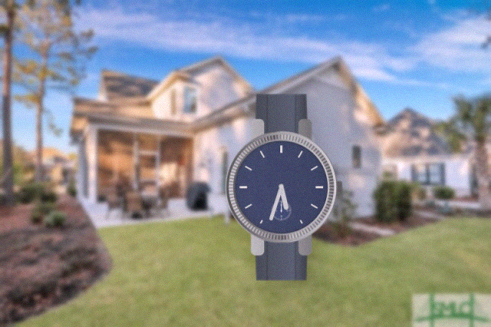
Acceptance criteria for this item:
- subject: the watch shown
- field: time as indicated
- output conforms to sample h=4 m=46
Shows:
h=5 m=33
